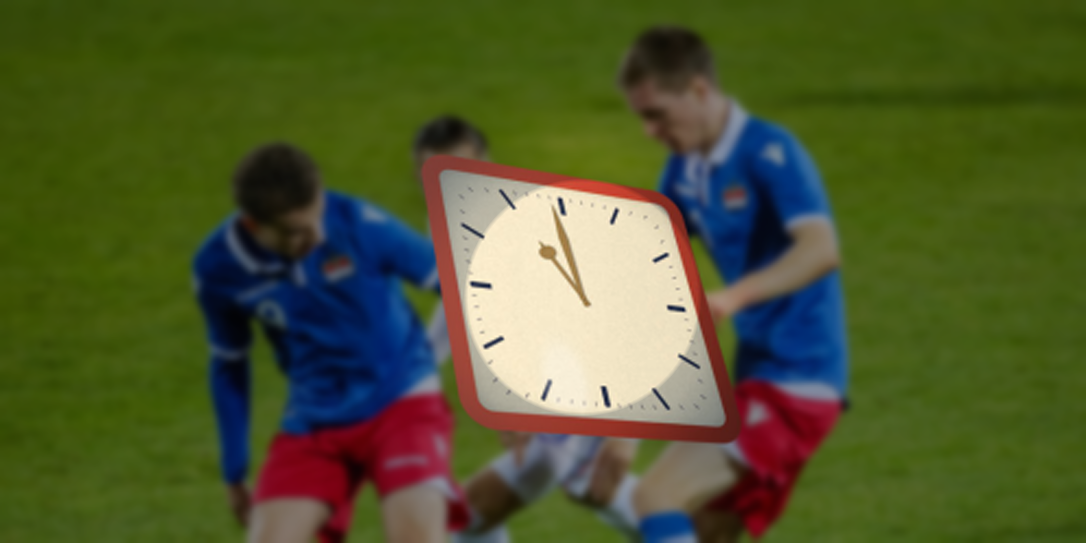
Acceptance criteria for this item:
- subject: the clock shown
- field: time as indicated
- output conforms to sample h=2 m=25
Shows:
h=10 m=59
